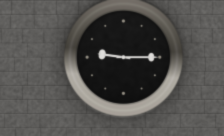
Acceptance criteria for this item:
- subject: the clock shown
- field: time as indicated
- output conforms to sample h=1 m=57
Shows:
h=9 m=15
